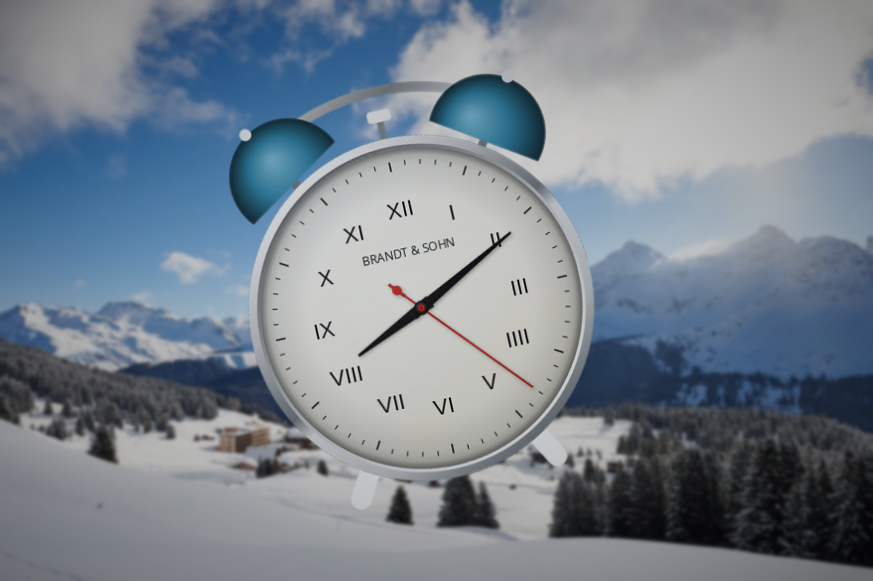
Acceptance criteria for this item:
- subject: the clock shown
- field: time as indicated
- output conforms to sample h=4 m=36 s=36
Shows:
h=8 m=10 s=23
